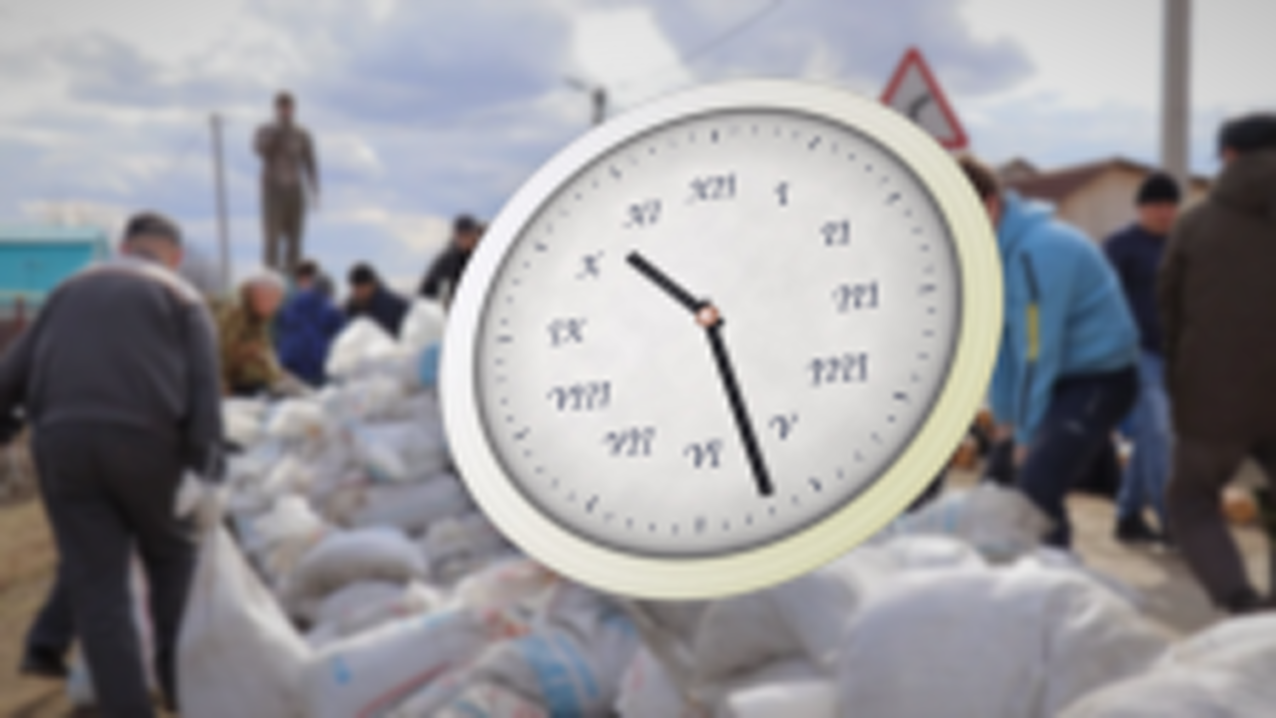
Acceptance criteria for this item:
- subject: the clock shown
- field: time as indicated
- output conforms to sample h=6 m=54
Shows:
h=10 m=27
